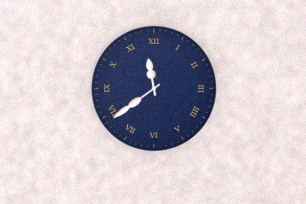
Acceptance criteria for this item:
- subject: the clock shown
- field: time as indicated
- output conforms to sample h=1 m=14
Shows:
h=11 m=39
